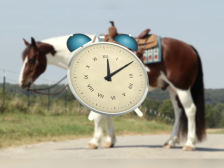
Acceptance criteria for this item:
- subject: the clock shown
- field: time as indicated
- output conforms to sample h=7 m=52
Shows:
h=12 m=10
